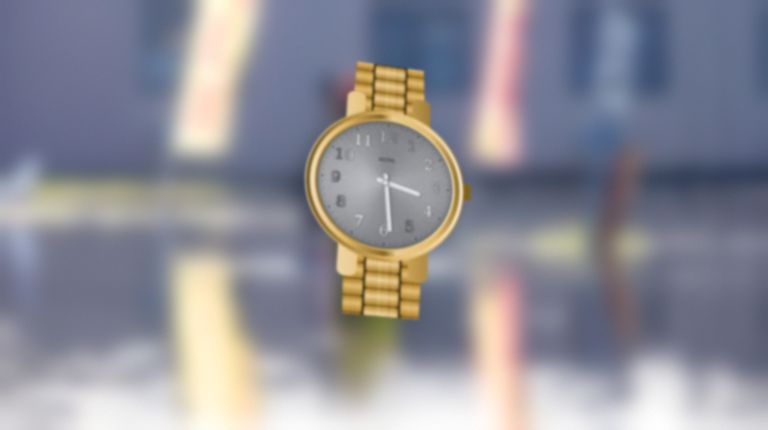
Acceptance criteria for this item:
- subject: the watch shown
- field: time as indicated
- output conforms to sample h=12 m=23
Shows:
h=3 m=29
